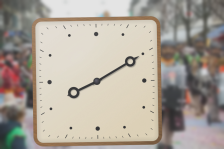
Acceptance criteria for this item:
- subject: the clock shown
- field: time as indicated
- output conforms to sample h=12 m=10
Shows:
h=8 m=10
